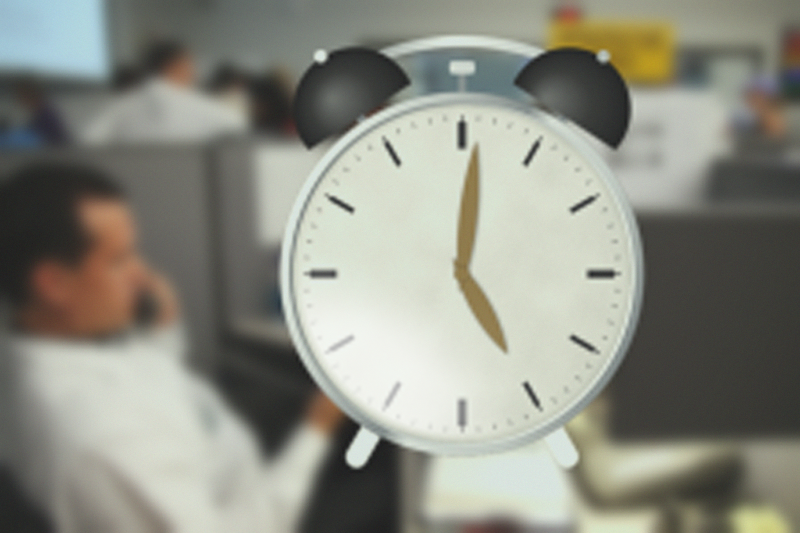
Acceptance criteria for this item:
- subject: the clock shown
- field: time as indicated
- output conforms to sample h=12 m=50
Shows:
h=5 m=1
